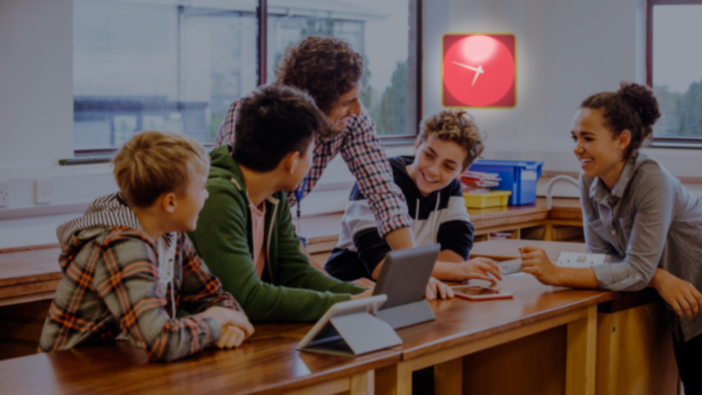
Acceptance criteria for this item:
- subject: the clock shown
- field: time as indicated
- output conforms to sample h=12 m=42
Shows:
h=6 m=48
